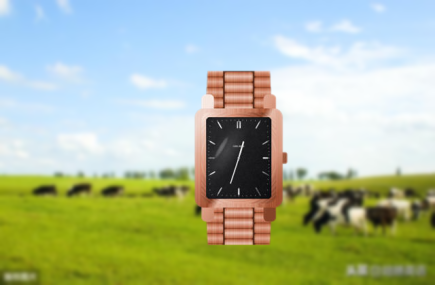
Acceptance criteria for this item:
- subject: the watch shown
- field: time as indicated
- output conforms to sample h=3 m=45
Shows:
h=12 m=33
